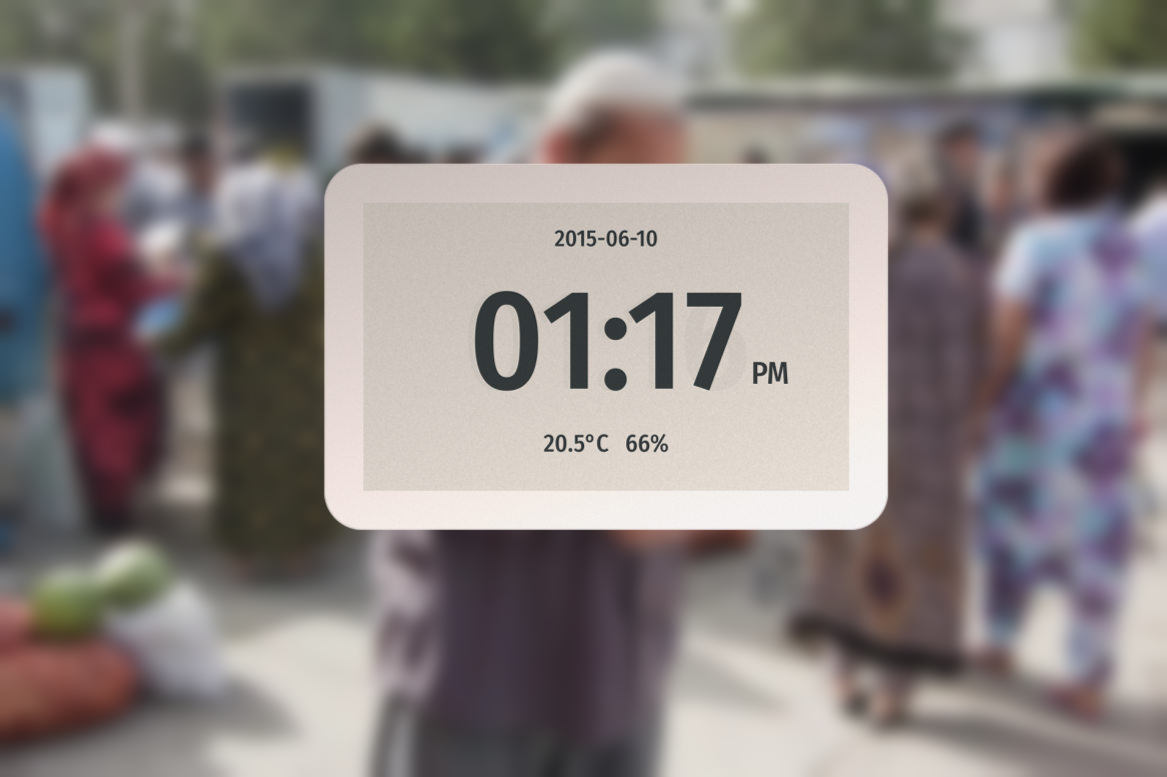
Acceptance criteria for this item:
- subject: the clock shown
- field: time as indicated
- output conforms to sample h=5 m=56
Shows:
h=1 m=17
